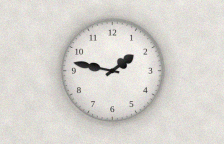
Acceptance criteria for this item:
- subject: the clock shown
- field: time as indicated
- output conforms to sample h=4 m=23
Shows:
h=1 m=47
